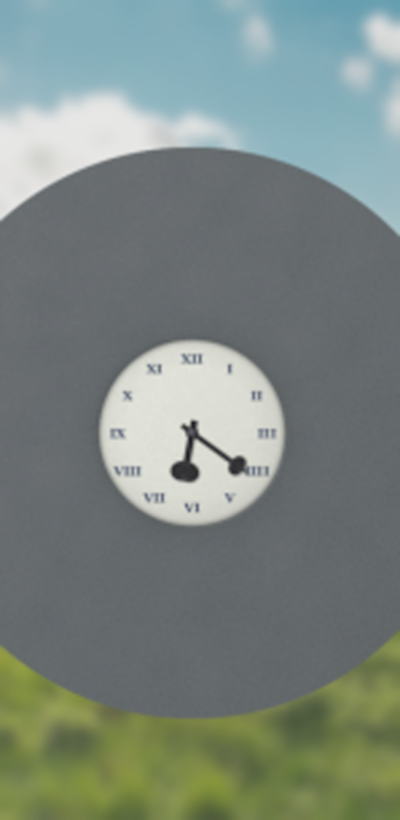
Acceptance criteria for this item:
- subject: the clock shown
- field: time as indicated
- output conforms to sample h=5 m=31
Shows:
h=6 m=21
